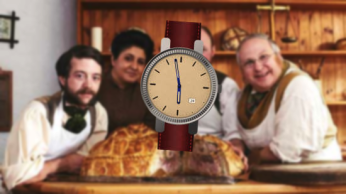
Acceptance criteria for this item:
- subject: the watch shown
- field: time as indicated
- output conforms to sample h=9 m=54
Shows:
h=5 m=58
